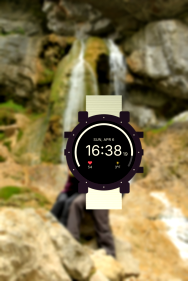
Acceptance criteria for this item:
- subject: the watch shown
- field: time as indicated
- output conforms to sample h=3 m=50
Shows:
h=16 m=38
